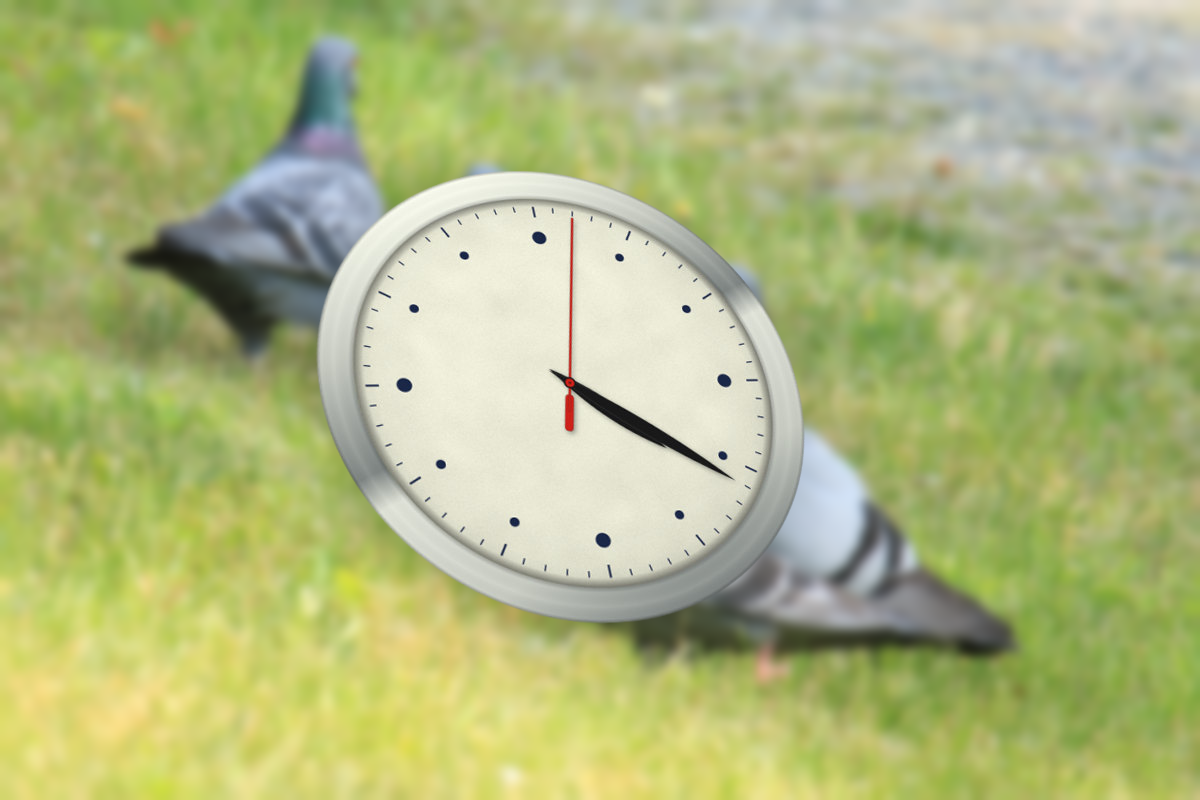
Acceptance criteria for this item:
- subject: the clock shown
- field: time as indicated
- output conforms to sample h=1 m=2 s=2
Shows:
h=4 m=21 s=2
